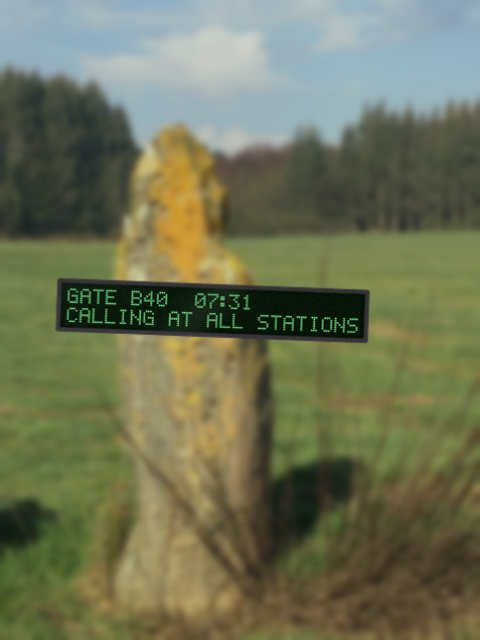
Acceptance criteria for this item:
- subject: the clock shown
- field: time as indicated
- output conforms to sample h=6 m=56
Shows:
h=7 m=31
